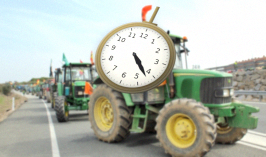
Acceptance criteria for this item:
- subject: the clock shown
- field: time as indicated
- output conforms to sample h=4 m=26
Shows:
h=4 m=22
